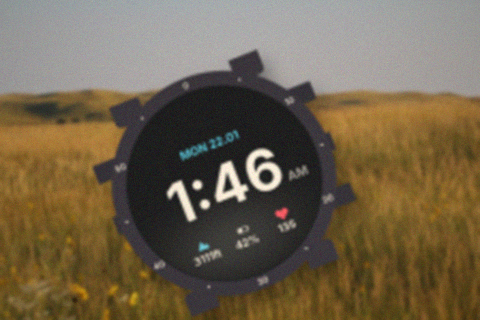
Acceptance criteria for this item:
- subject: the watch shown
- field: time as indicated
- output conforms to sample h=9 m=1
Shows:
h=1 m=46
